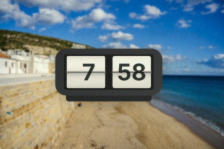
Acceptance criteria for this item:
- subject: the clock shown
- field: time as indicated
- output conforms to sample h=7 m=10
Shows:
h=7 m=58
